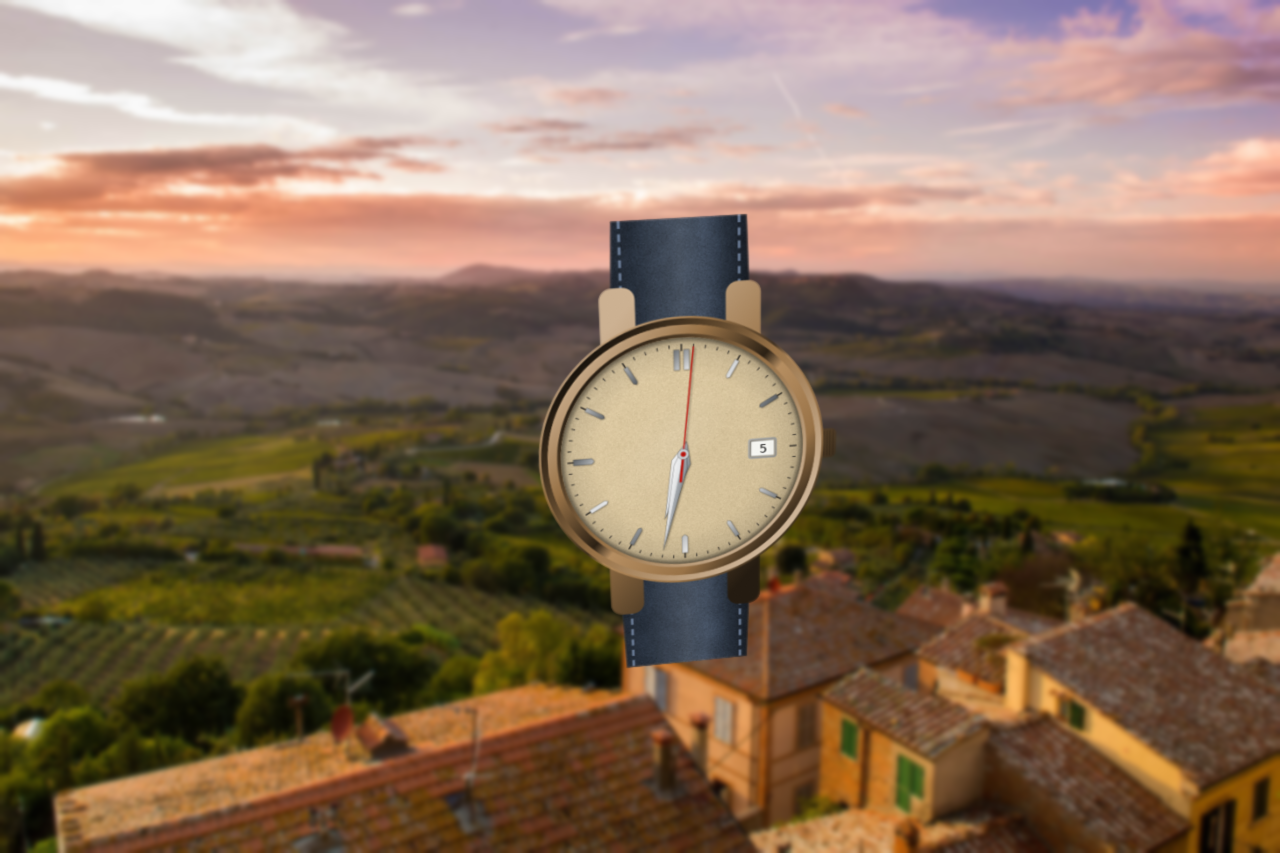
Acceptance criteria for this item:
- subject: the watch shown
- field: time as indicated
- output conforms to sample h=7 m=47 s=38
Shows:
h=6 m=32 s=1
